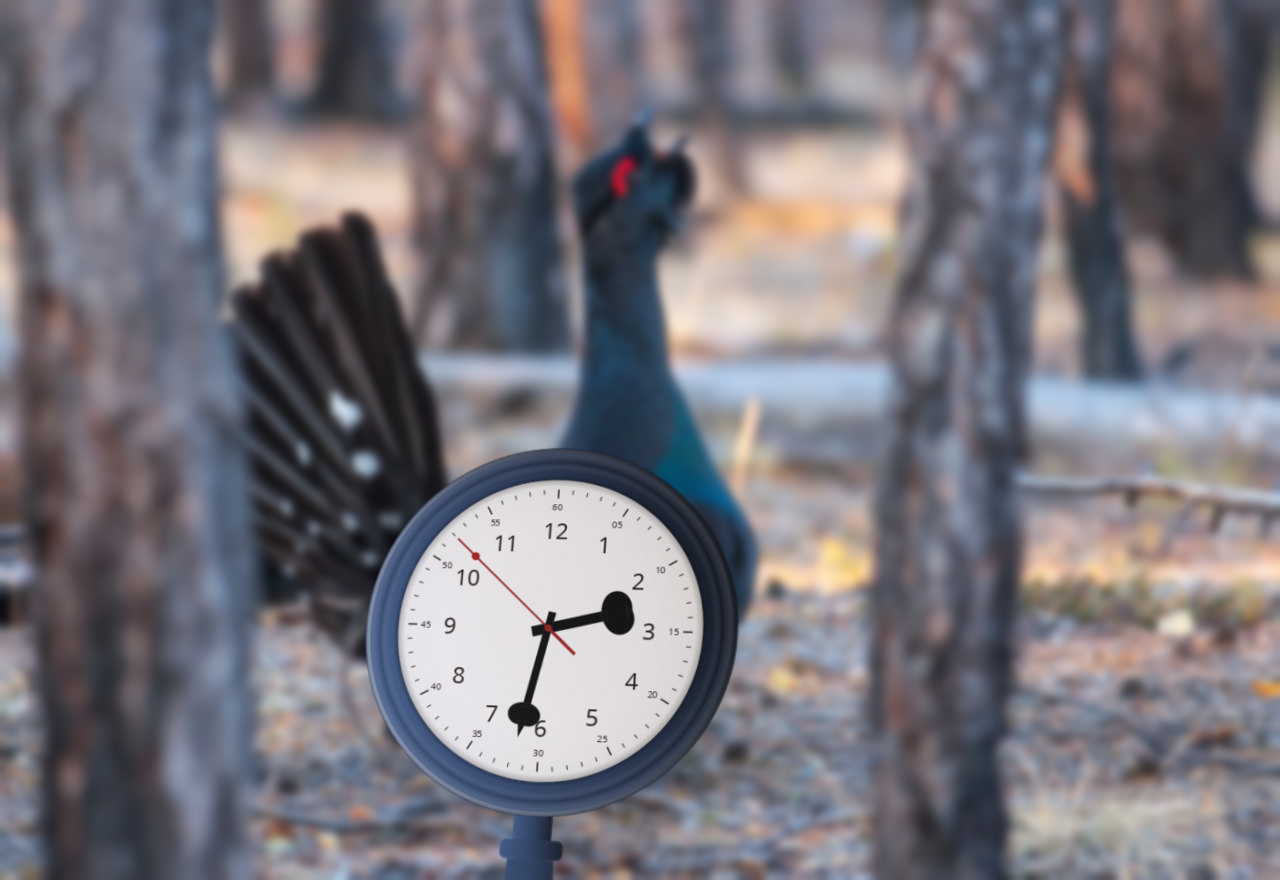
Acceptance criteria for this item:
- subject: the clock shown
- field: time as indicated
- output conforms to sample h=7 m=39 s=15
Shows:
h=2 m=31 s=52
